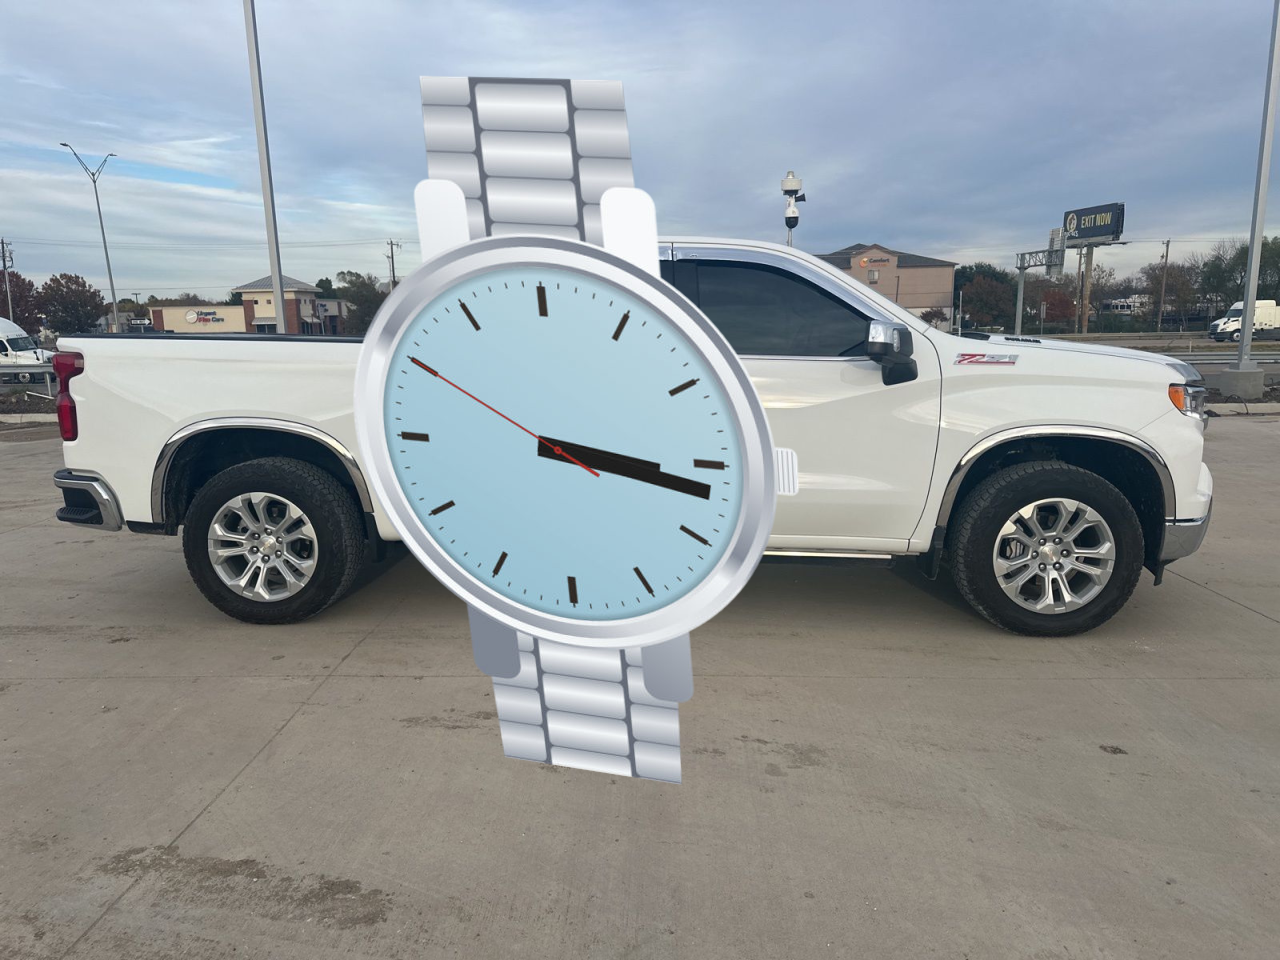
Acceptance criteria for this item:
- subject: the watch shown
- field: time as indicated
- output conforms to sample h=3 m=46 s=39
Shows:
h=3 m=16 s=50
